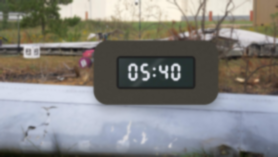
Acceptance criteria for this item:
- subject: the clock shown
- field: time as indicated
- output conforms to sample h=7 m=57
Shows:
h=5 m=40
